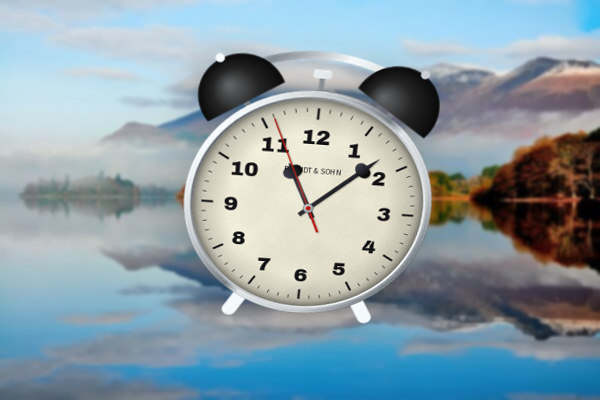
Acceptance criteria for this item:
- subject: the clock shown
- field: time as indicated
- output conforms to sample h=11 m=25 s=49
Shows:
h=11 m=7 s=56
